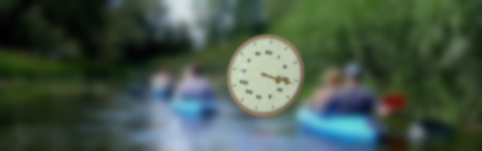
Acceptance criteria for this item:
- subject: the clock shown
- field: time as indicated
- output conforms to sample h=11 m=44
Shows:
h=3 m=16
